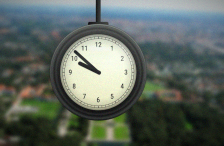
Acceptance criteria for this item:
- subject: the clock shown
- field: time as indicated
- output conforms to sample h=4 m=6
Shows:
h=9 m=52
